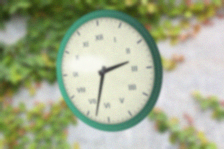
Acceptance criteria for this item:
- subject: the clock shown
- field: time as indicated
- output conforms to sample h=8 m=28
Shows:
h=2 m=33
